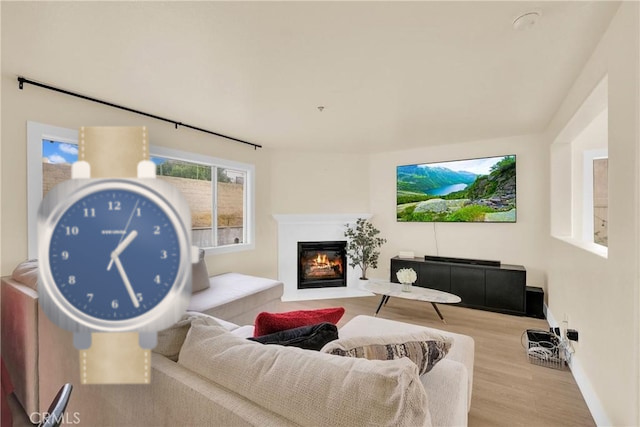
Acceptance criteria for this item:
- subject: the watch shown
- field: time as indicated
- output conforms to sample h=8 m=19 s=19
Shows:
h=1 m=26 s=4
